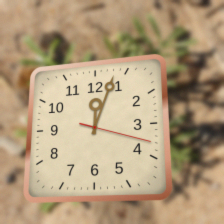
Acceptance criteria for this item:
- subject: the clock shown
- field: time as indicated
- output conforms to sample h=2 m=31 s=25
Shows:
h=12 m=3 s=18
